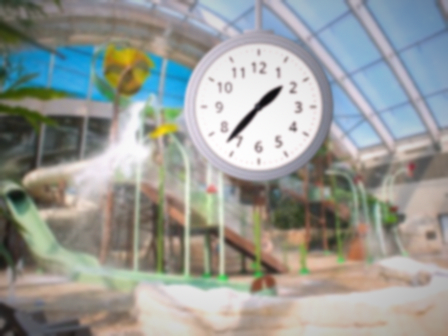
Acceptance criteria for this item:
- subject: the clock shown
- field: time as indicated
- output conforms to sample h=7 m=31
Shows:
h=1 m=37
